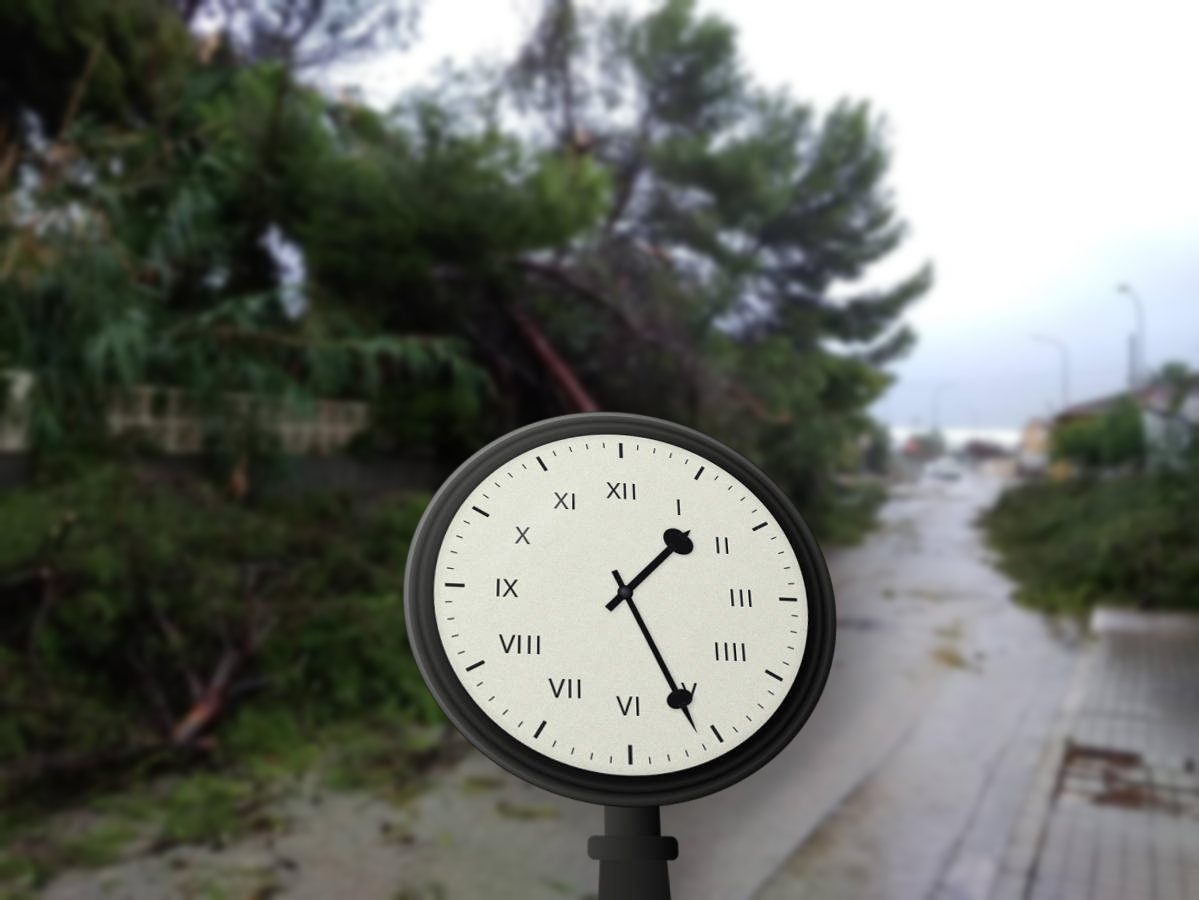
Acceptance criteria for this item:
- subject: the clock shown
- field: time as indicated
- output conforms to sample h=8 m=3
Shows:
h=1 m=26
